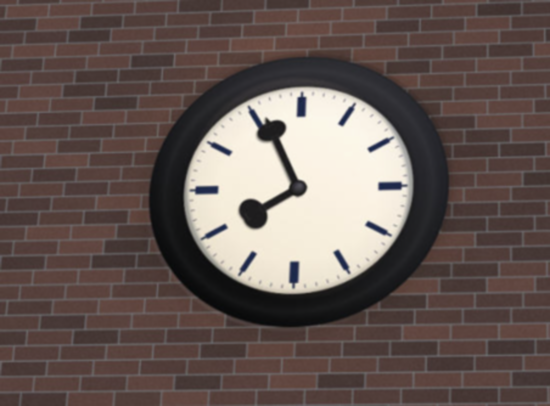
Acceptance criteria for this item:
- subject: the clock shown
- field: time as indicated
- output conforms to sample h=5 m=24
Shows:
h=7 m=56
